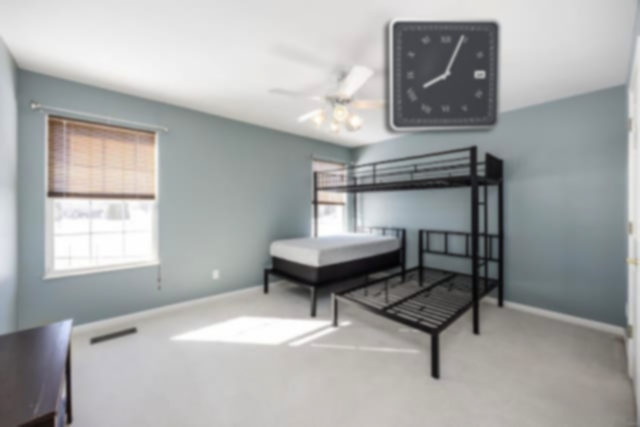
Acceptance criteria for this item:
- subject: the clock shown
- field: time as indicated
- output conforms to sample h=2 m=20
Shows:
h=8 m=4
